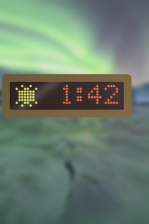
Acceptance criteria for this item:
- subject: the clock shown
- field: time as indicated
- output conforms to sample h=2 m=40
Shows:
h=1 m=42
